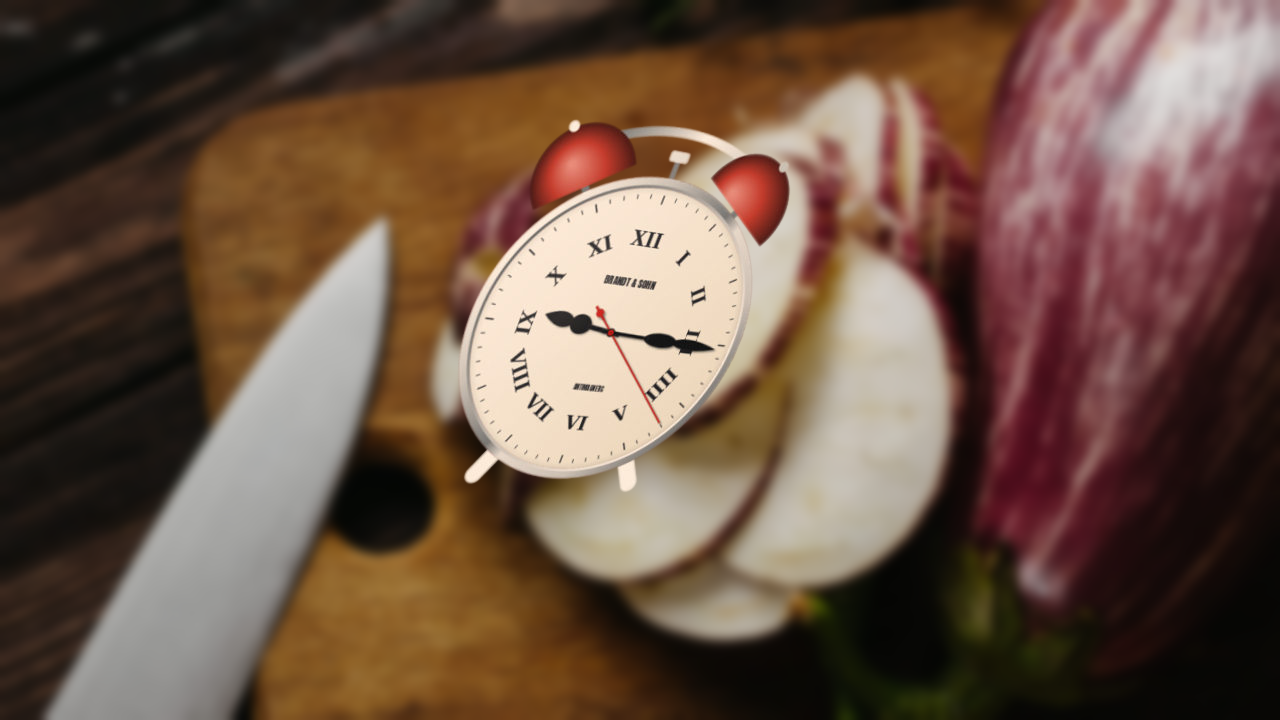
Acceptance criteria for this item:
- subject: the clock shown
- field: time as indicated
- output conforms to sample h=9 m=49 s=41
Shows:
h=9 m=15 s=22
